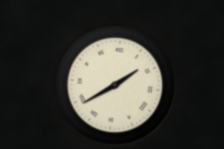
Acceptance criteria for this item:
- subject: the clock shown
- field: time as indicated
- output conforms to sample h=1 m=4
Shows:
h=1 m=39
